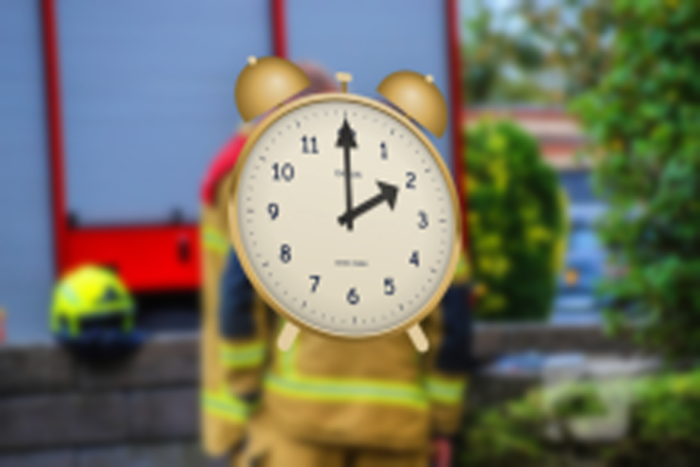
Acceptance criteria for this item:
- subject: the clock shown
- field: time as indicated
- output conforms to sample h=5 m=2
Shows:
h=2 m=0
